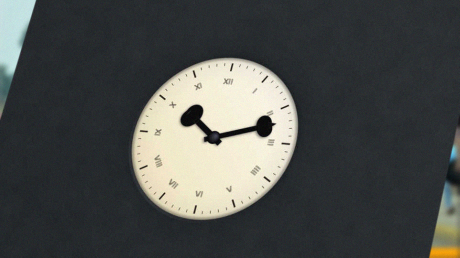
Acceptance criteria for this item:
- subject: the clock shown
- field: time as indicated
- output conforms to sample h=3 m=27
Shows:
h=10 m=12
